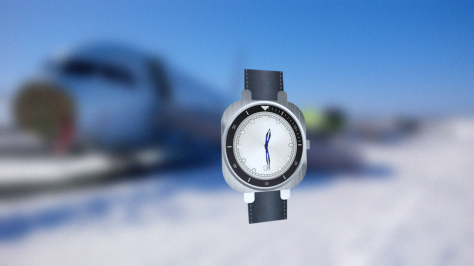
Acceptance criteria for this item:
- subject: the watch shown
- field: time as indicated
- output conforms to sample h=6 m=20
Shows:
h=12 m=29
